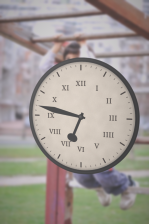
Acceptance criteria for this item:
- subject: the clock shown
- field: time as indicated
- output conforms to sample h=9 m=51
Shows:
h=6 m=47
